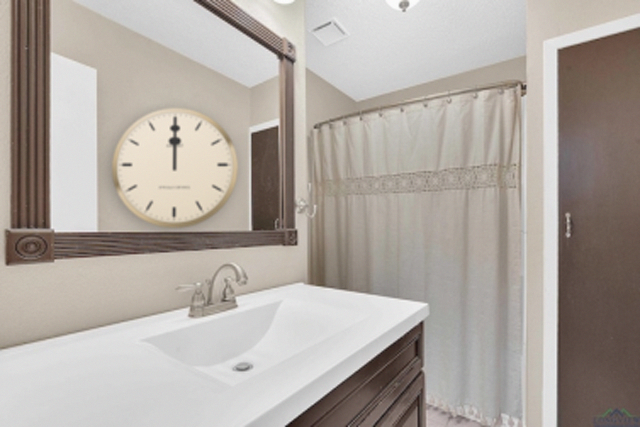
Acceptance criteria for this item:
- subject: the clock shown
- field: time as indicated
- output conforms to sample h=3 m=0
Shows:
h=12 m=0
